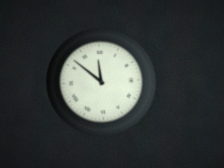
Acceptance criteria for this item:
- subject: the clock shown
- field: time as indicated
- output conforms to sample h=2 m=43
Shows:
h=11 m=52
